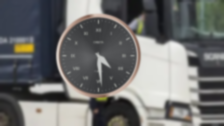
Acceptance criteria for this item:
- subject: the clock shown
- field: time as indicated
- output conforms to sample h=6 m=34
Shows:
h=4 m=29
